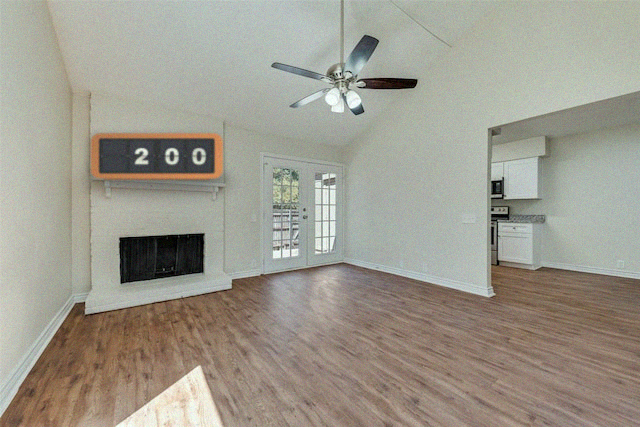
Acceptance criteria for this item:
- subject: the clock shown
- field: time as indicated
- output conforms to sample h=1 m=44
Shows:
h=2 m=0
